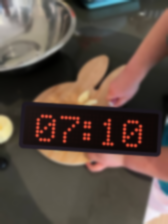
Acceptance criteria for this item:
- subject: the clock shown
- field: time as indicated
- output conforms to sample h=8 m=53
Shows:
h=7 m=10
